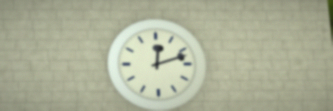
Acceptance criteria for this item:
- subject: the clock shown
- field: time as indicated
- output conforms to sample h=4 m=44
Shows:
h=12 m=12
